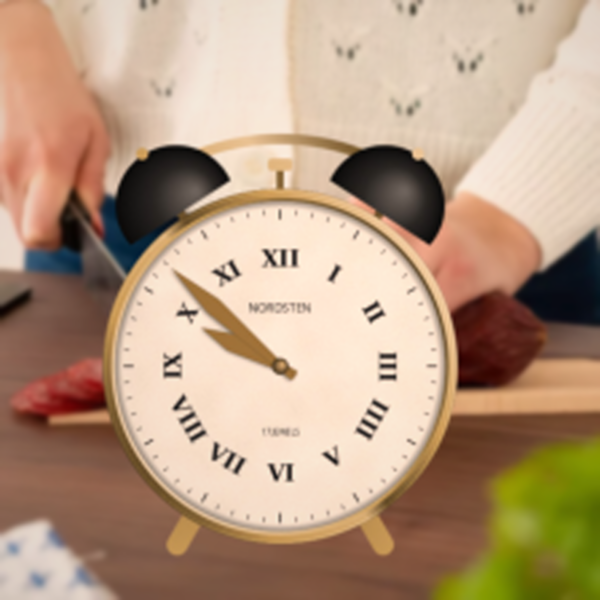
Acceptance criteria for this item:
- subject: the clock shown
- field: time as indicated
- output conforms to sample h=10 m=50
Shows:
h=9 m=52
